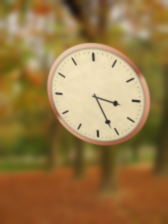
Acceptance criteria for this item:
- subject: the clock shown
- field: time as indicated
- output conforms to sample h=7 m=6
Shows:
h=3 m=26
